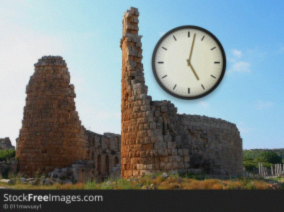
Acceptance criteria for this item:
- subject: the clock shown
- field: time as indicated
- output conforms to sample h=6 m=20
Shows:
h=5 m=2
